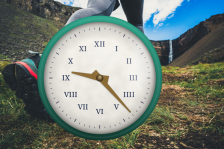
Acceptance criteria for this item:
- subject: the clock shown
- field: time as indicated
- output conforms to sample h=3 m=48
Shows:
h=9 m=23
